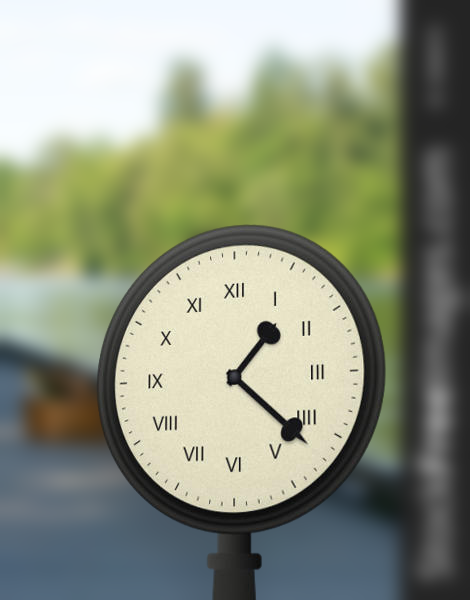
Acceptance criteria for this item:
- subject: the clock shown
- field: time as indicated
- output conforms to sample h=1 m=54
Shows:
h=1 m=22
